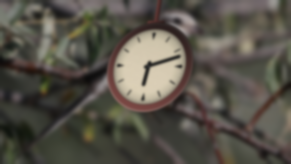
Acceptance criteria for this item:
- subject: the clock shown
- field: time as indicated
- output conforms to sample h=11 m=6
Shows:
h=6 m=12
